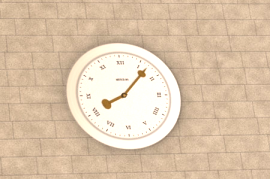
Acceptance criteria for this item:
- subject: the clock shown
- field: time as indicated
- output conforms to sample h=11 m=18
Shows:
h=8 m=7
